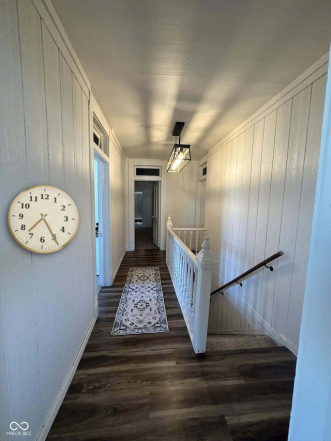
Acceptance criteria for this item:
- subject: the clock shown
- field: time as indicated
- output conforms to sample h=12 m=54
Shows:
h=7 m=25
